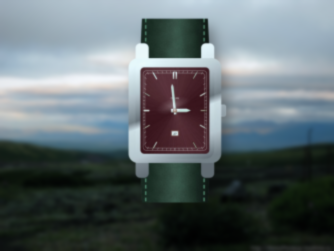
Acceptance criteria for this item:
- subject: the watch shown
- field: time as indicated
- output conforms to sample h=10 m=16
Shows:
h=2 m=59
